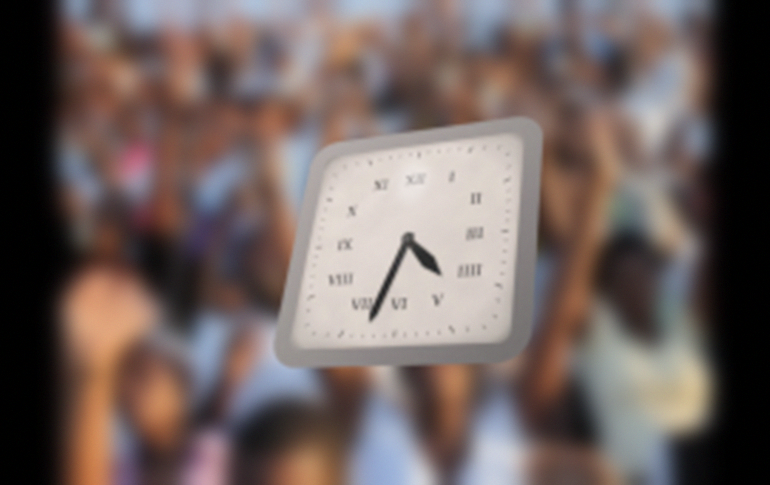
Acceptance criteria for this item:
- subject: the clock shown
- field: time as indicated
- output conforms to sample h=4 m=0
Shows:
h=4 m=33
